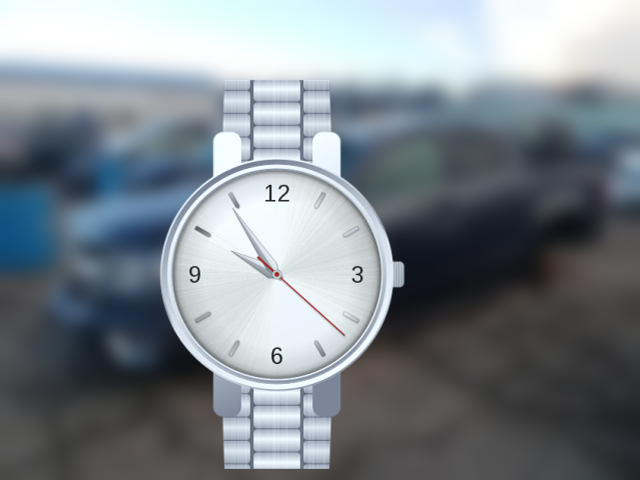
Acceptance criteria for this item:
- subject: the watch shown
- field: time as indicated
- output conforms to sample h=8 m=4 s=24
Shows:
h=9 m=54 s=22
